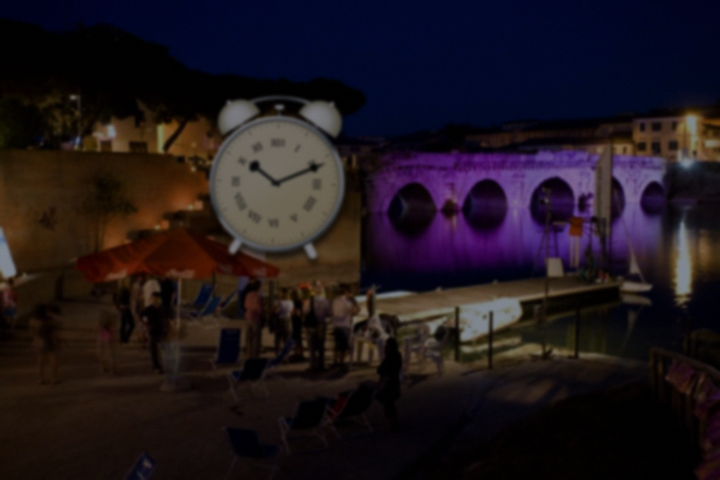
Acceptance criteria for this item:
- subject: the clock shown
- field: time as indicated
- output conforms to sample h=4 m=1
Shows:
h=10 m=11
